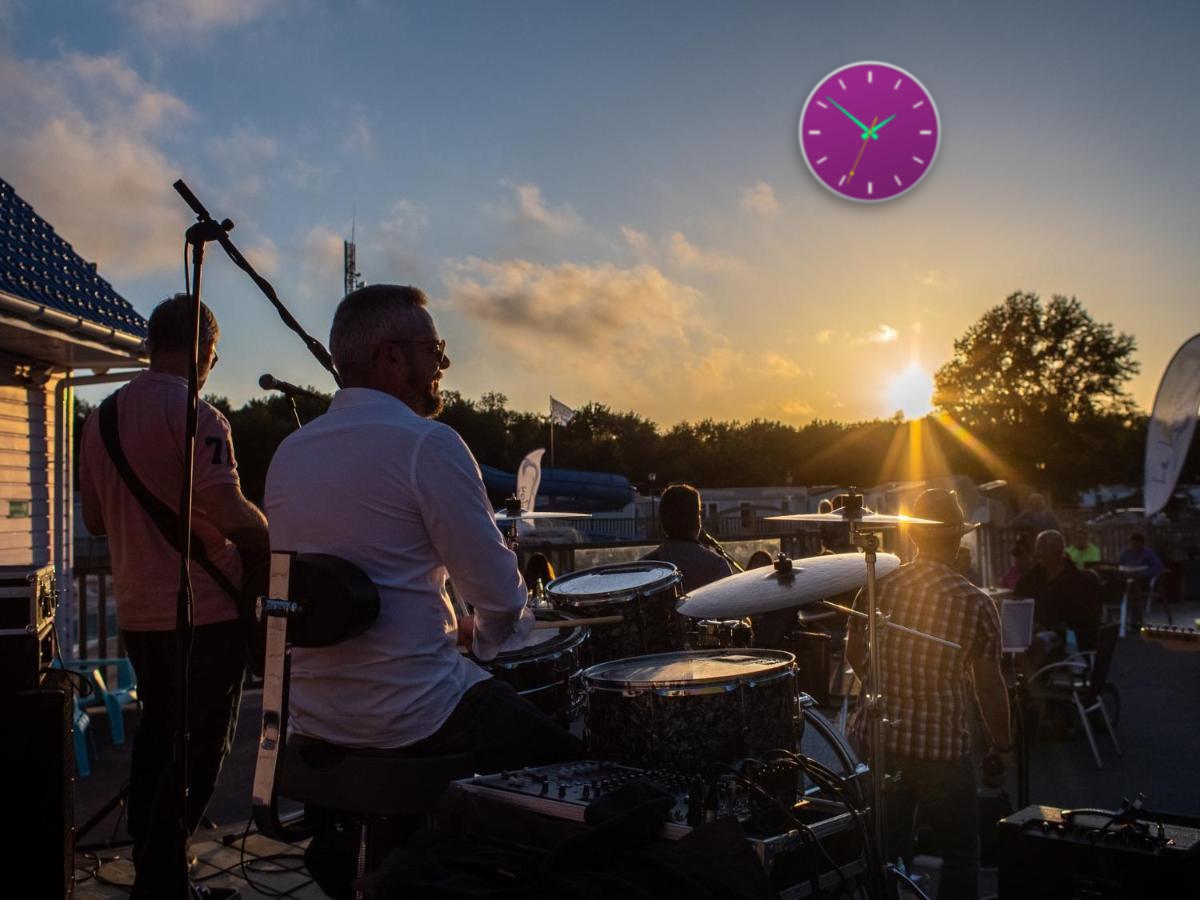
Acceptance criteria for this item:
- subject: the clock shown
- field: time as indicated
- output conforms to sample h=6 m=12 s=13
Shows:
h=1 m=51 s=34
